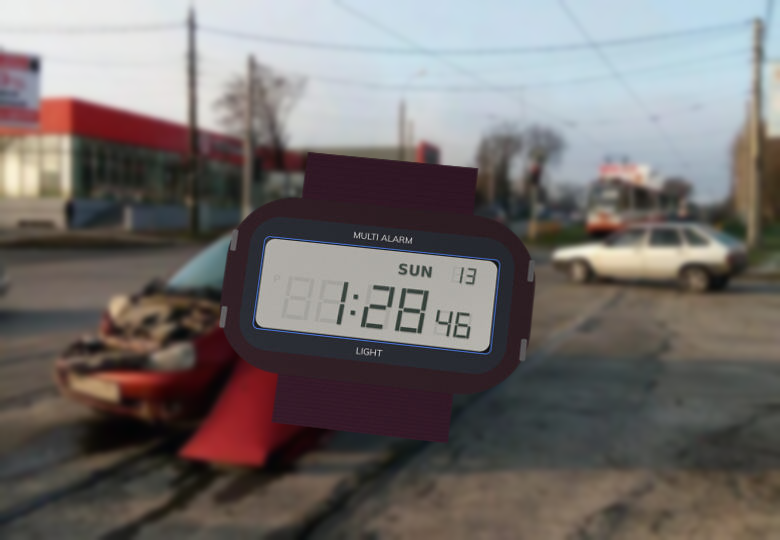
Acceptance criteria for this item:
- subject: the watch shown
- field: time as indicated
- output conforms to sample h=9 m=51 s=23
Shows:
h=1 m=28 s=46
